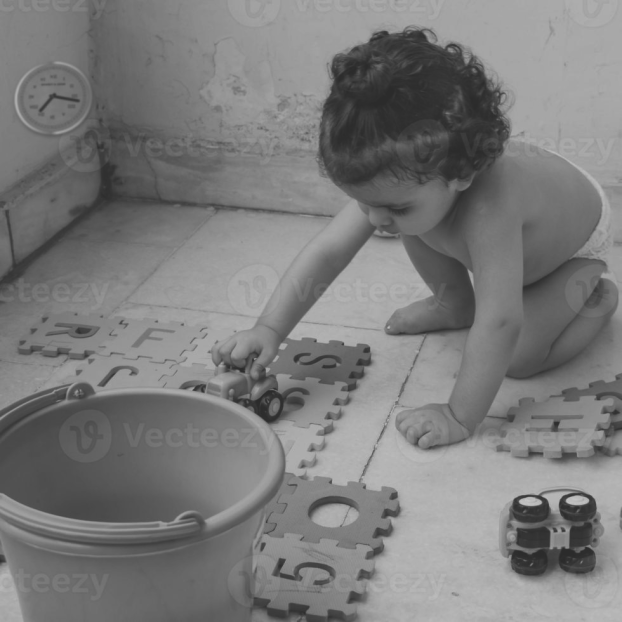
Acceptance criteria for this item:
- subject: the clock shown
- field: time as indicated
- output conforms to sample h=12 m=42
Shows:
h=7 m=17
